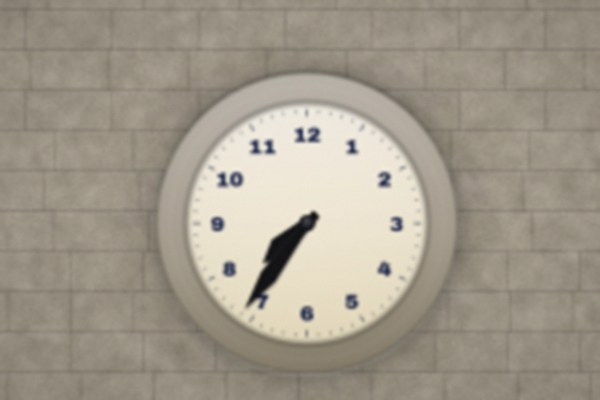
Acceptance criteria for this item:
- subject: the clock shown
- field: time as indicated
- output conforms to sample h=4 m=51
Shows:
h=7 m=36
